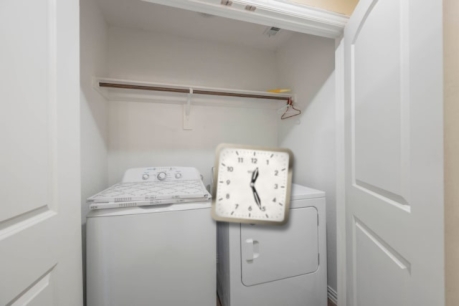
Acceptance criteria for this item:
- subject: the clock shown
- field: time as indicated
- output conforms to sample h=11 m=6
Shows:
h=12 m=26
